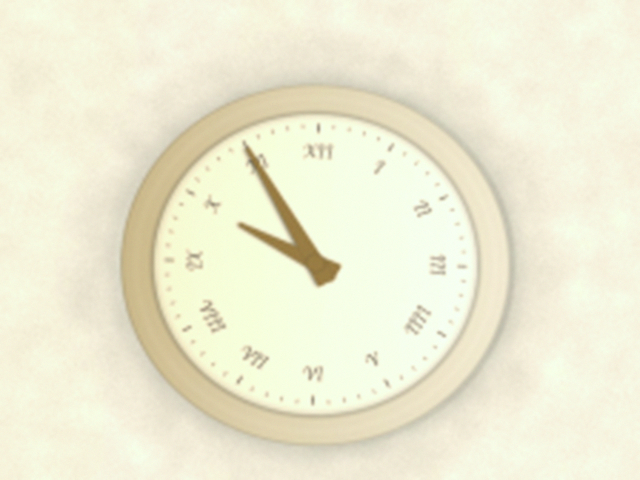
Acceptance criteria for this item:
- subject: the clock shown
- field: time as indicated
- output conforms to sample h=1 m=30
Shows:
h=9 m=55
